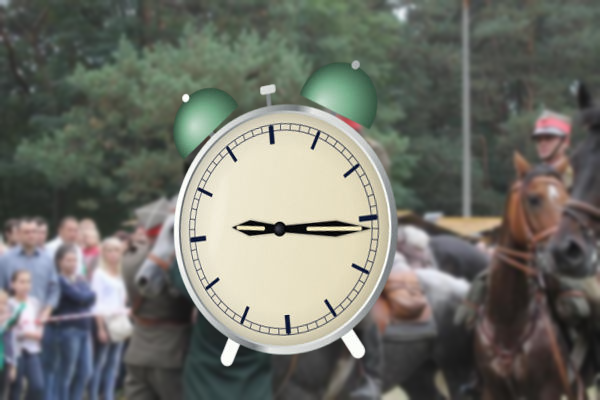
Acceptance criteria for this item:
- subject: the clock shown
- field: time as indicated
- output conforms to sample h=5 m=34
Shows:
h=9 m=16
